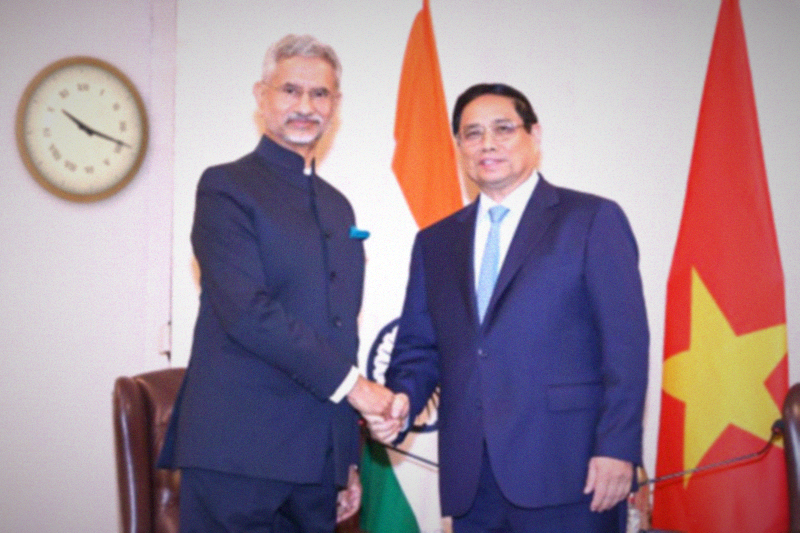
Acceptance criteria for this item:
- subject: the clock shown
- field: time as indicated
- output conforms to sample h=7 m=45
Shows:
h=10 m=19
